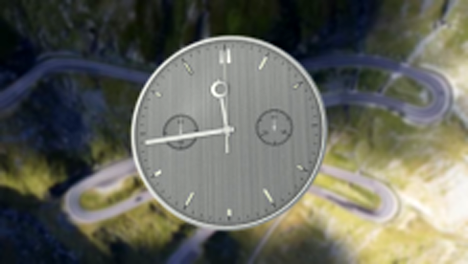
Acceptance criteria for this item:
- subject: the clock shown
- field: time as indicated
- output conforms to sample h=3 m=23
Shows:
h=11 m=44
